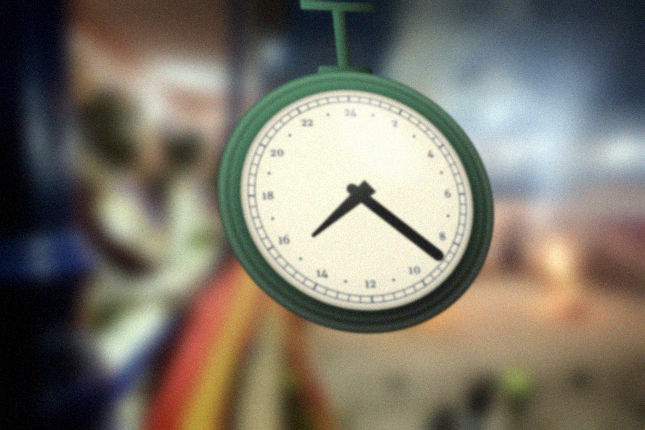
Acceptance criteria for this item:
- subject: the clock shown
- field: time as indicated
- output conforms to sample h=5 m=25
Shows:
h=15 m=22
